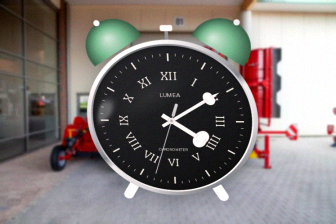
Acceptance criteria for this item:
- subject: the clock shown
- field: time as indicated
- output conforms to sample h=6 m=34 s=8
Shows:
h=4 m=9 s=33
